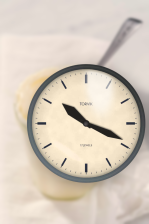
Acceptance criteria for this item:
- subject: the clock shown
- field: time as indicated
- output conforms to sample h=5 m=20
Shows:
h=10 m=19
